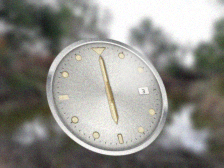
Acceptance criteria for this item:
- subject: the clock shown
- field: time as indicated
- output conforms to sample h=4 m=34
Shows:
h=6 m=0
